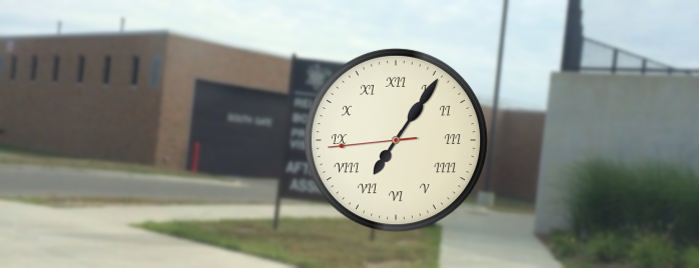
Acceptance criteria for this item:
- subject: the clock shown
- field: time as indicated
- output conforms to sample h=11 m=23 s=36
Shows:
h=7 m=5 s=44
